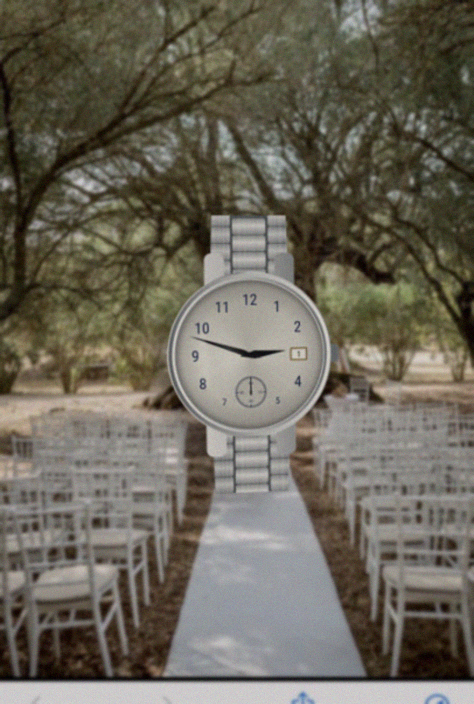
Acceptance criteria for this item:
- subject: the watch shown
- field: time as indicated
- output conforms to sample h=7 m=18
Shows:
h=2 m=48
